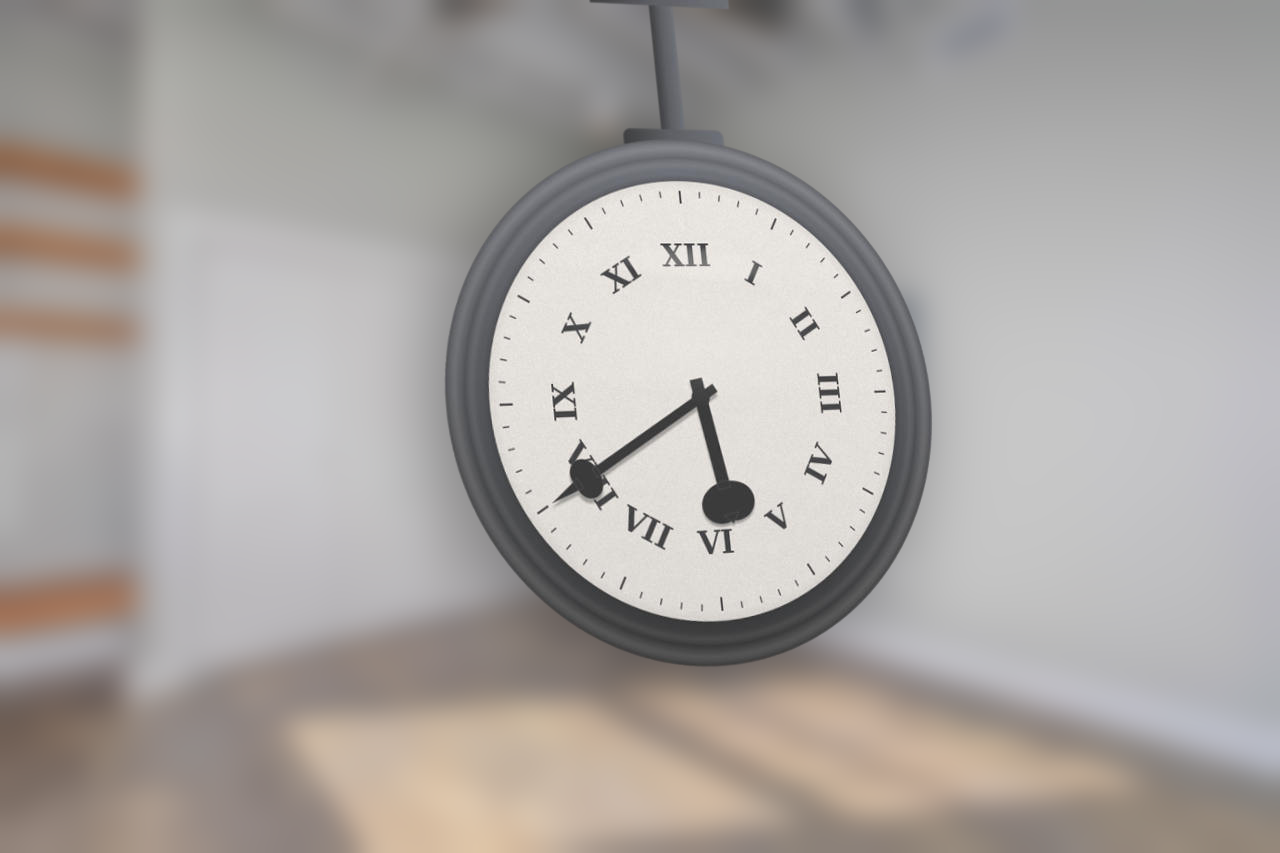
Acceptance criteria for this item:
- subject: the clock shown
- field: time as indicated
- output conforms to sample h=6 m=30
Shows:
h=5 m=40
